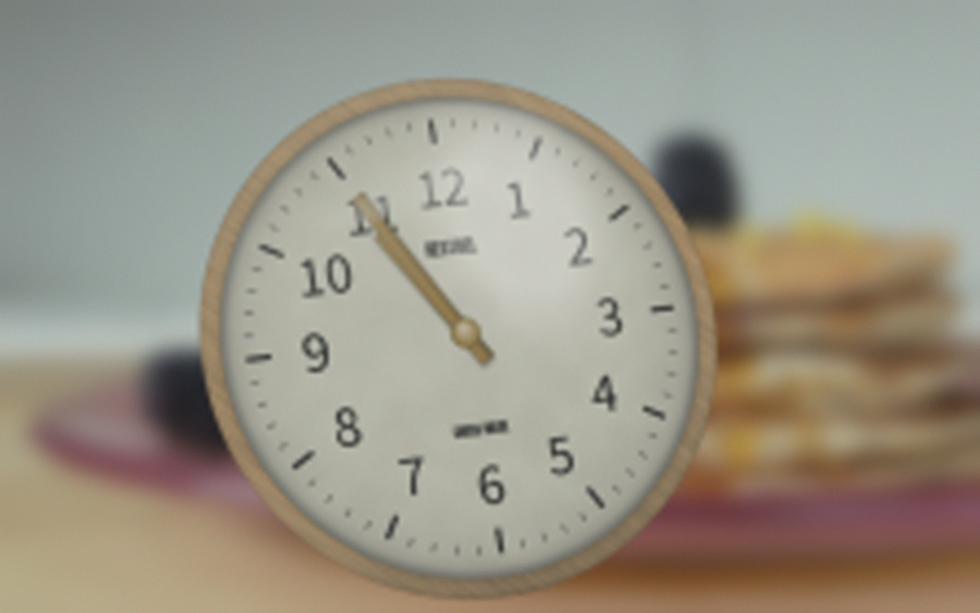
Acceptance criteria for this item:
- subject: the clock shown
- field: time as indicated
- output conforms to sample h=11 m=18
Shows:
h=10 m=55
